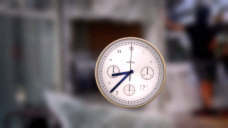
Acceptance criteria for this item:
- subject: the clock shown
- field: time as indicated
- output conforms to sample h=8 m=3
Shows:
h=8 m=37
